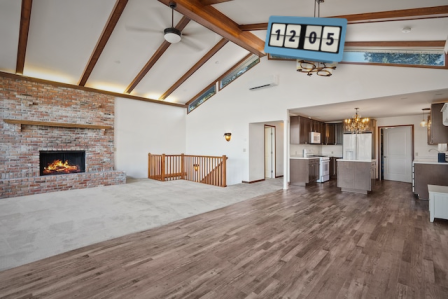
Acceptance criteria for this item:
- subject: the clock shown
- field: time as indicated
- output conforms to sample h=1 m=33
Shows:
h=12 m=5
